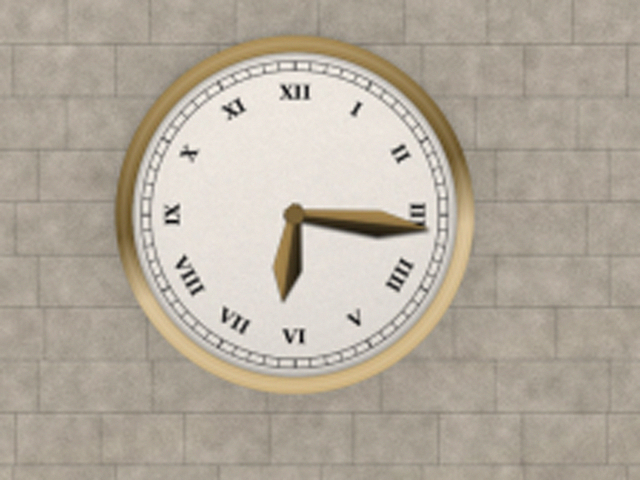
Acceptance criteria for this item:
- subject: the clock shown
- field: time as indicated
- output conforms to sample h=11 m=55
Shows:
h=6 m=16
